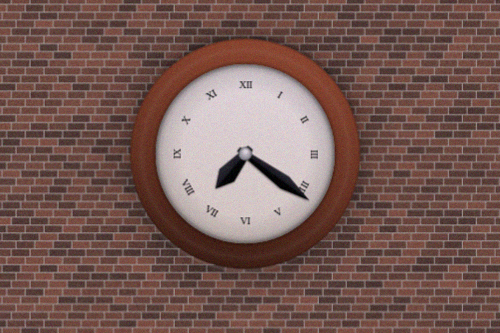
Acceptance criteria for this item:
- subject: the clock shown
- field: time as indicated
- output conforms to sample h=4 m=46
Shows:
h=7 m=21
